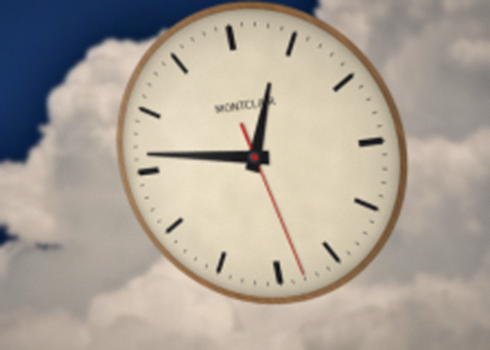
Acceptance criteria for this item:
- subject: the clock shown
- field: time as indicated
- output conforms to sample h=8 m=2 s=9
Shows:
h=12 m=46 s=28
